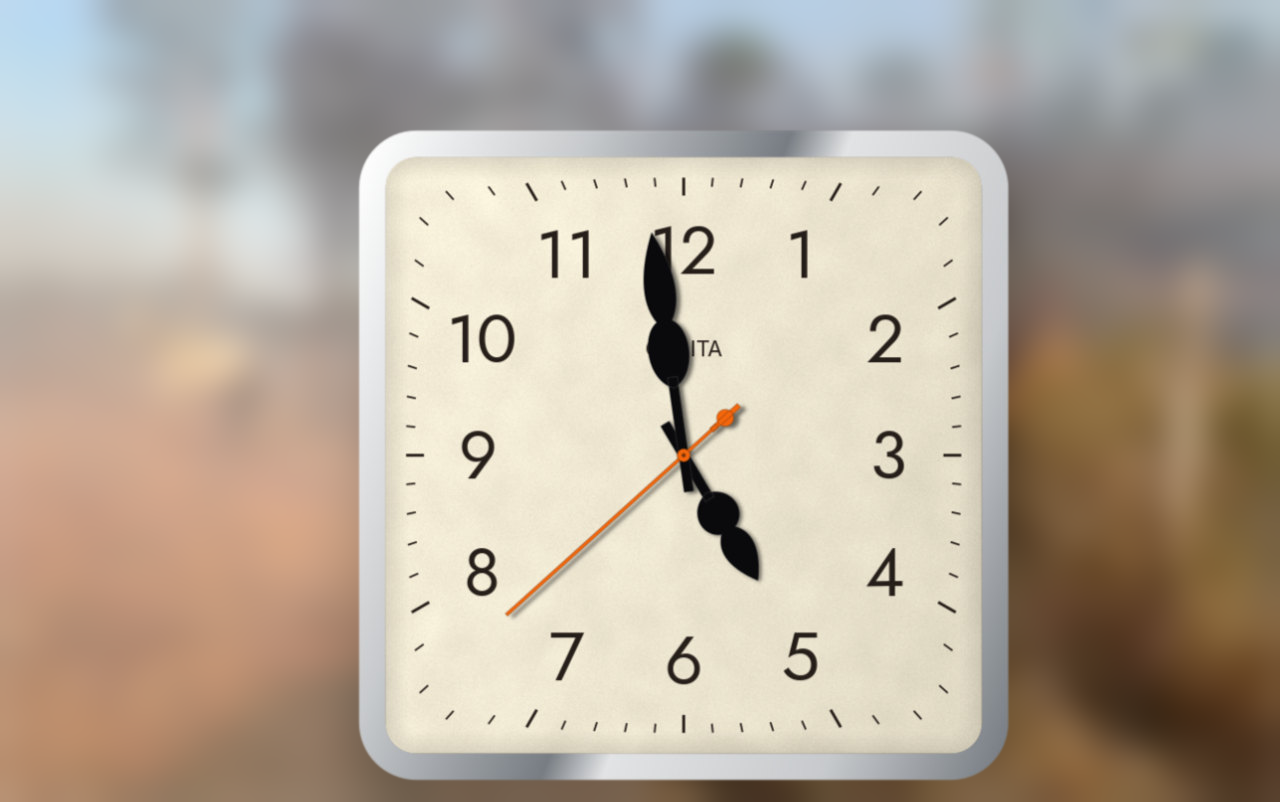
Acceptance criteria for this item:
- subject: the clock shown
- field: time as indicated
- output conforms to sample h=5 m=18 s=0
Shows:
h=4 m=58 s=38
